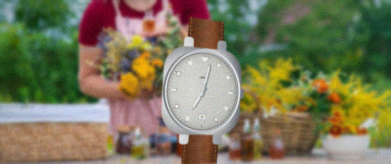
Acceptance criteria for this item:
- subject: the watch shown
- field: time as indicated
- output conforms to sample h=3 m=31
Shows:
h=7 m=2
